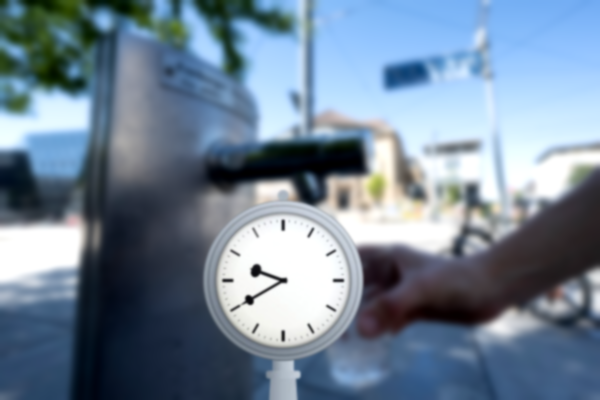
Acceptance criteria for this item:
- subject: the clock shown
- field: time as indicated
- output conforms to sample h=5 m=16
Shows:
h=9 m=40
